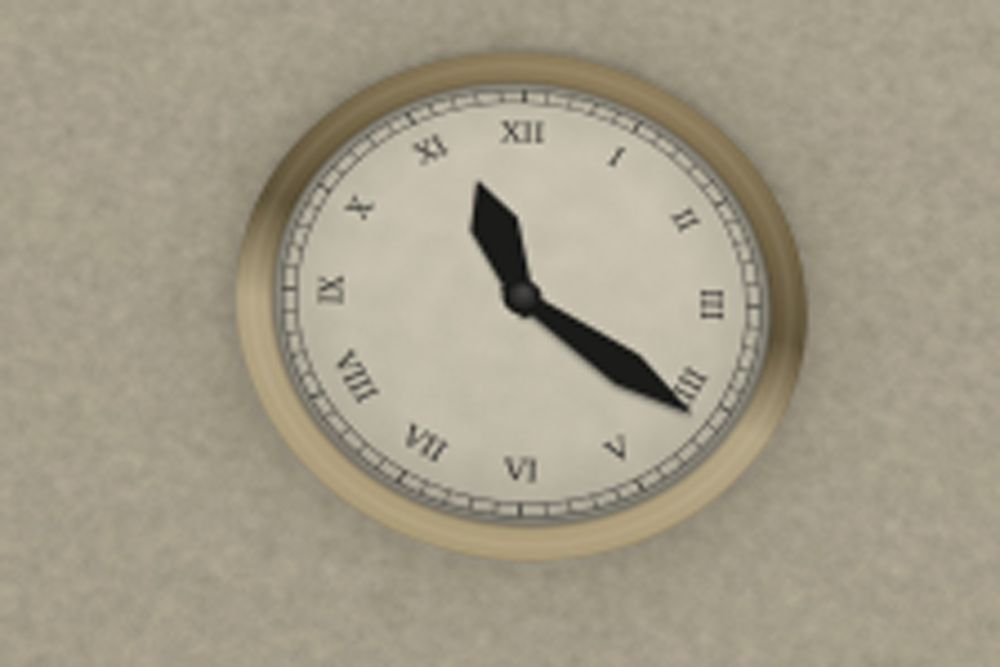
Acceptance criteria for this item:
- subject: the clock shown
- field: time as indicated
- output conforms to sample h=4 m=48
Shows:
h=11 m=21
